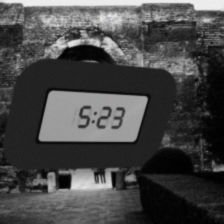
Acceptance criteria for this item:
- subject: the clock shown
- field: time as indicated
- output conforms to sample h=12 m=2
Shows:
h=5 m=23
